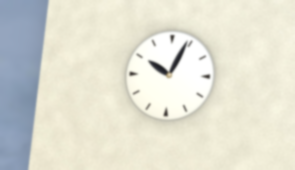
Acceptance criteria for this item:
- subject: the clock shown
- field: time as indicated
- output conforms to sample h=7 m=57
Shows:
h=10 m=4
